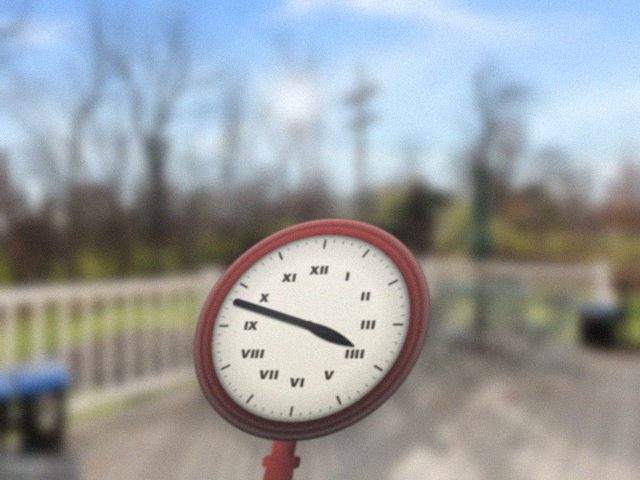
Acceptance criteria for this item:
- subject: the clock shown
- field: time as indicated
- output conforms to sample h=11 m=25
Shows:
h=3 m=48
